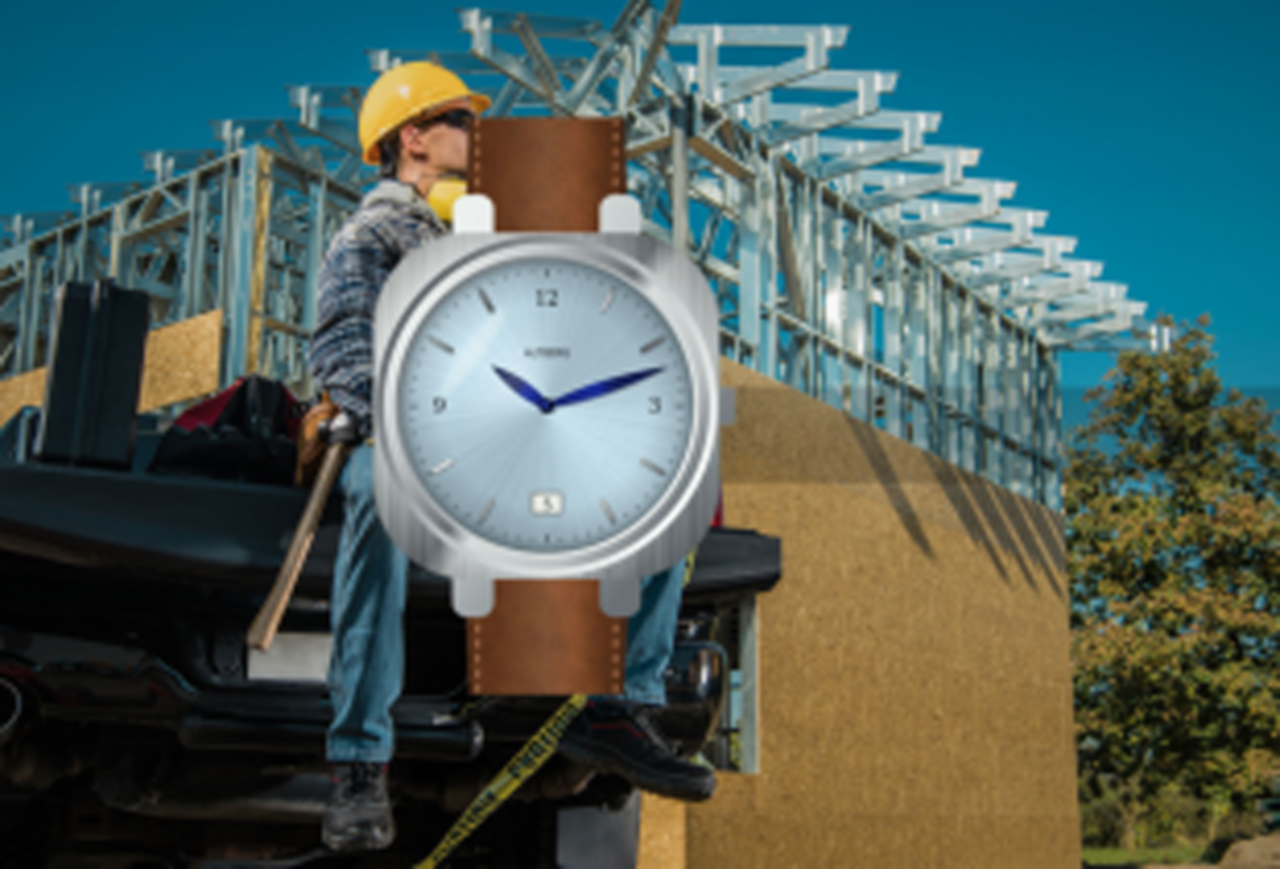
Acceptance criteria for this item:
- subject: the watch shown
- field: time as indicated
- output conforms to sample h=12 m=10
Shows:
h=10 m=12
